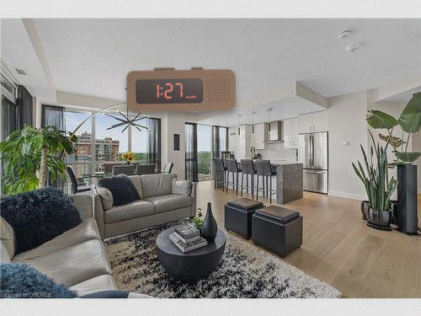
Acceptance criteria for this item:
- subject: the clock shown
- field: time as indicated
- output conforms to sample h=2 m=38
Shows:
h=1 m=27
